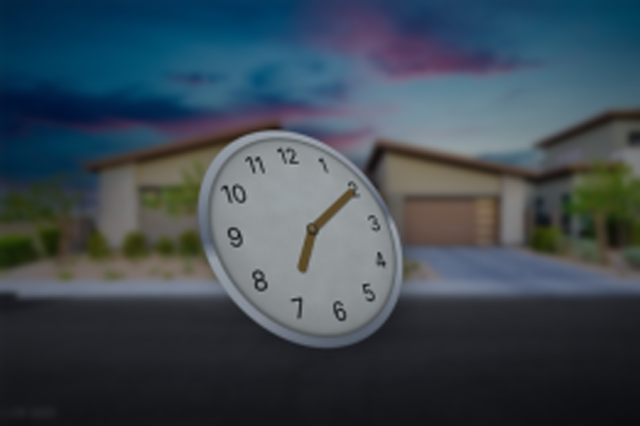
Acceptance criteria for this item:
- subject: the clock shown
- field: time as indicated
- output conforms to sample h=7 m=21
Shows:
h=7 m=10
